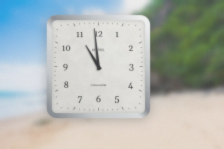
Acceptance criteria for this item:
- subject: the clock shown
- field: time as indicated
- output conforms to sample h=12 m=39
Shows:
h=10 m=59
